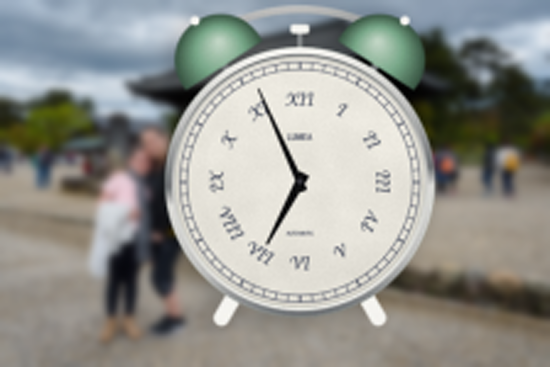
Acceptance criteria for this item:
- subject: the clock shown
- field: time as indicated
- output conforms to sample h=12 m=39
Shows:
h=6 m=56
